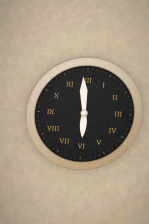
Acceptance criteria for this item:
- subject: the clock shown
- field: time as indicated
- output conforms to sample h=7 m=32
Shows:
h=5 m=59
